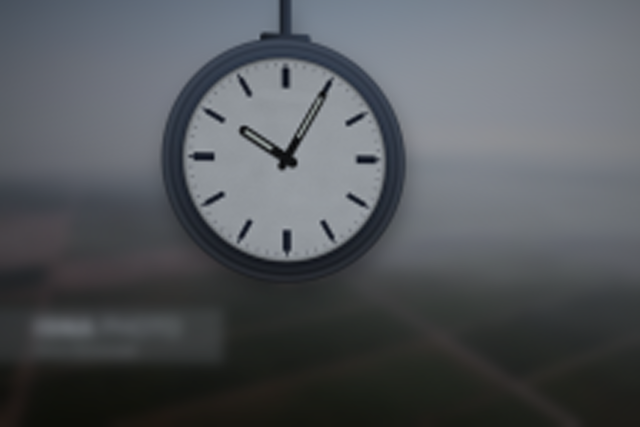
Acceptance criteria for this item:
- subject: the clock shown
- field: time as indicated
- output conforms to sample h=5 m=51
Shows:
h=10 m=5
